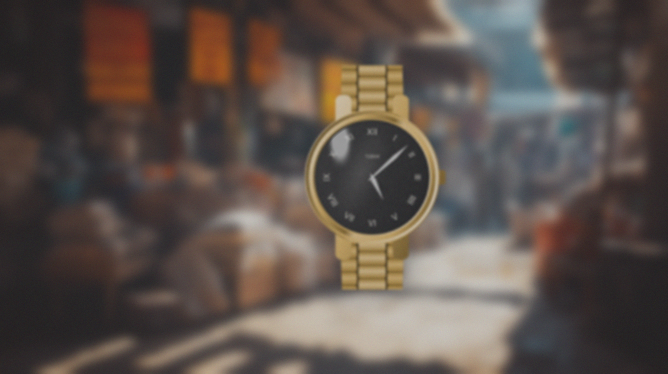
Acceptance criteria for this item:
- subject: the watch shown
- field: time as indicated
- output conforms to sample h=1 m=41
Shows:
h=5 m=8
